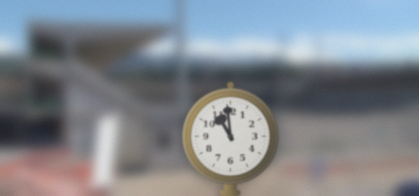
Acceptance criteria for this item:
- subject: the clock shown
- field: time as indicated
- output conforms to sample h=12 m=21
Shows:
h=10 m=59
